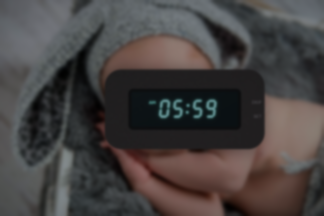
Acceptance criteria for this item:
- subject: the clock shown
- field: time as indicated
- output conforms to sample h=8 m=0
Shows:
h=5 m=59
